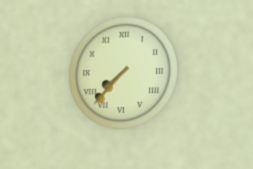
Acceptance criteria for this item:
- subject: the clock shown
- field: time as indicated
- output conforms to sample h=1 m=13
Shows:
h=7 m=37
